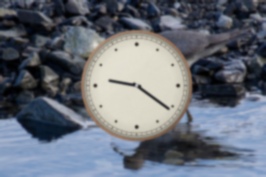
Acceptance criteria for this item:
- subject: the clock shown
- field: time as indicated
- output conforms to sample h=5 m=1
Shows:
h=9 m=21
